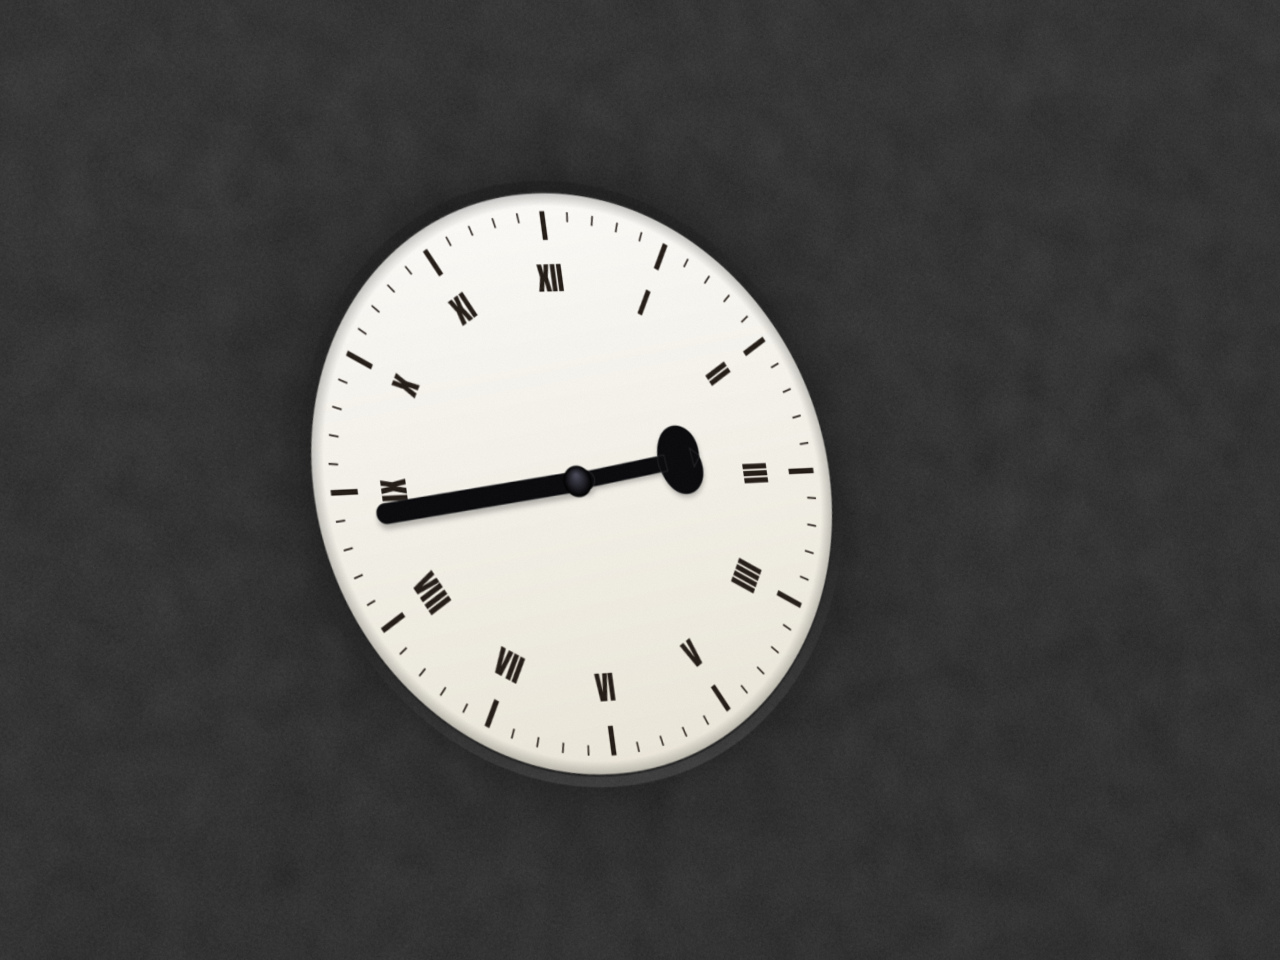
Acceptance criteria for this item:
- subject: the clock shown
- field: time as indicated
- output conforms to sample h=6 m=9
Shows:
h=2 m=44
